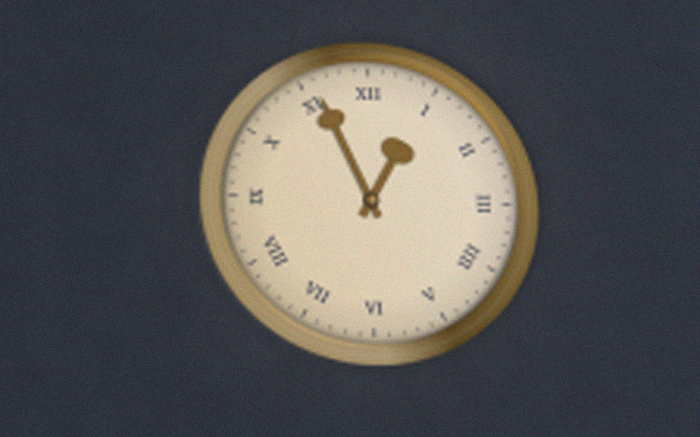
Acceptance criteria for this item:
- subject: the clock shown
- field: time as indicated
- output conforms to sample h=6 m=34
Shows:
h=12 m=56
